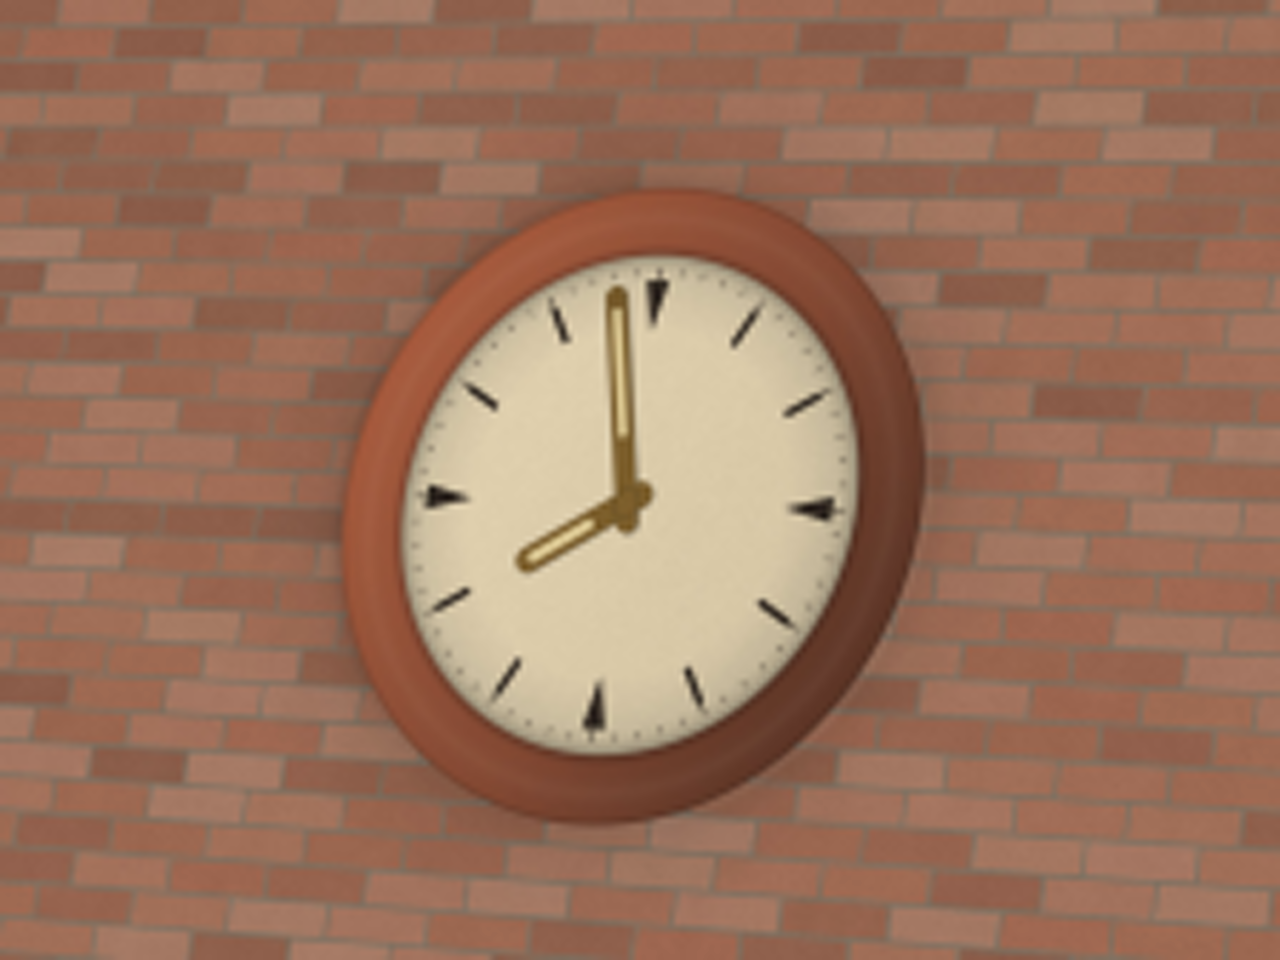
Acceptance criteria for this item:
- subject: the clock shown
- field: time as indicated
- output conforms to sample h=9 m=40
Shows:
h=7 m=58
